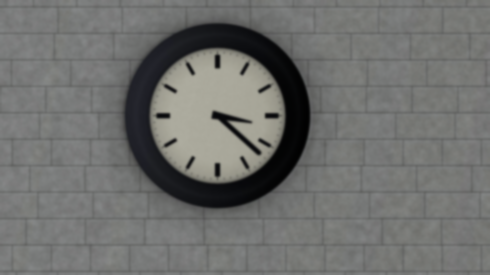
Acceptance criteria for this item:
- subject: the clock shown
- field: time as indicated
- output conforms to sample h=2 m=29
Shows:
h=3 m=22
